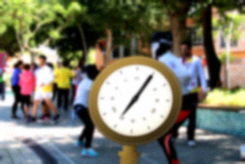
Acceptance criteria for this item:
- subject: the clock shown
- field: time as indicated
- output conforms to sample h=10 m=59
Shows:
h=7 m=5
